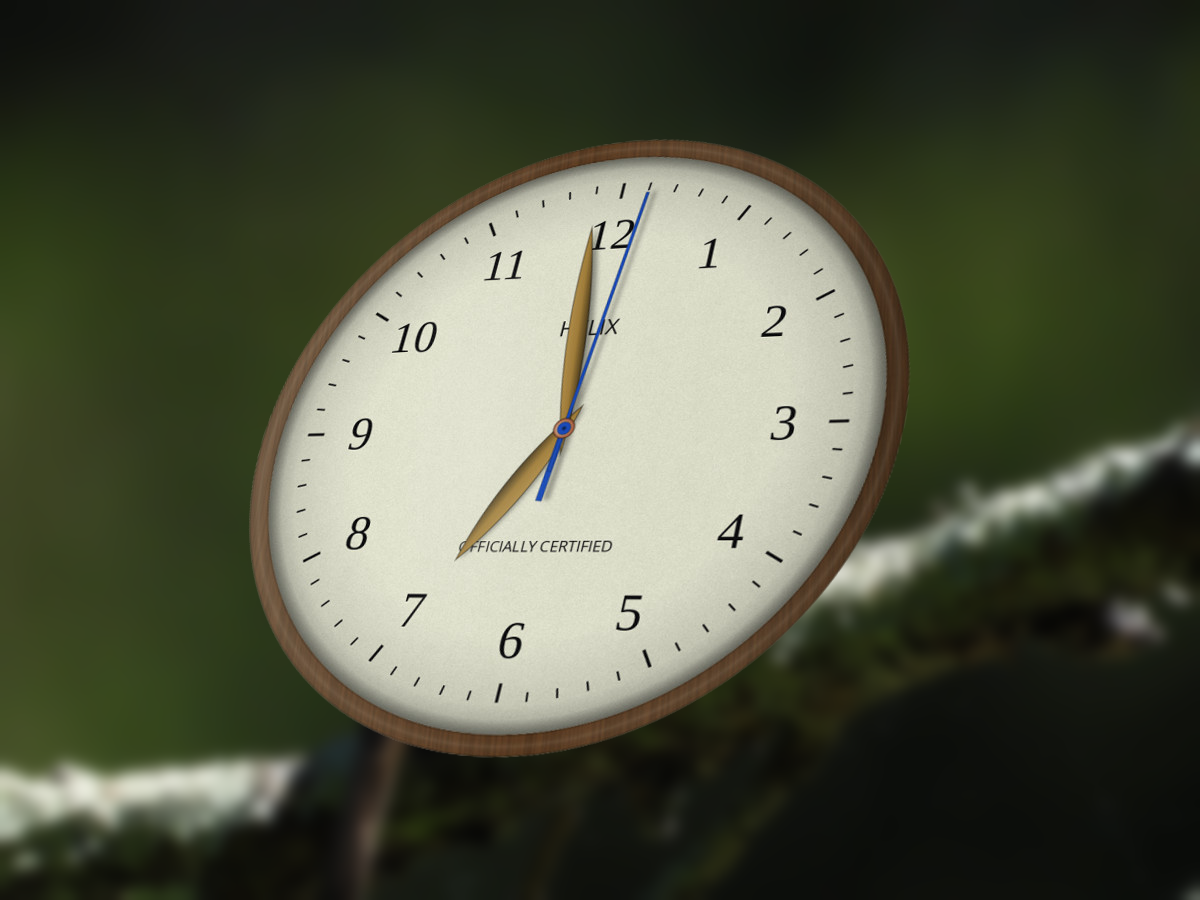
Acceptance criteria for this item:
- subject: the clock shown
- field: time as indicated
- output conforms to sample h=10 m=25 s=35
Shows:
h=6 m=59 s=1
